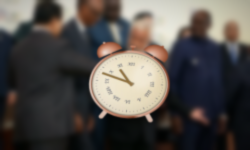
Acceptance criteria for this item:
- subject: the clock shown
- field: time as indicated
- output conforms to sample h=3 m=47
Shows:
h=10 m=48
